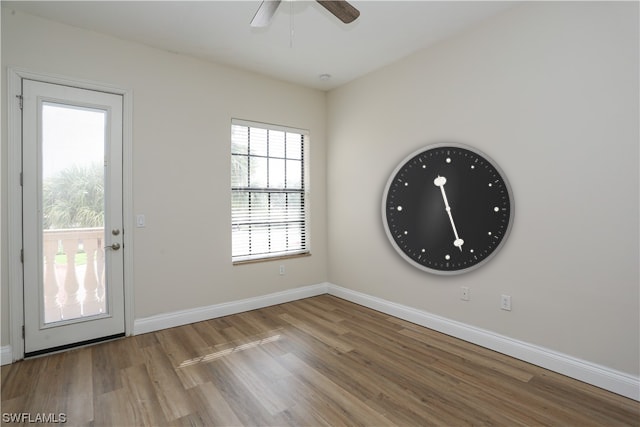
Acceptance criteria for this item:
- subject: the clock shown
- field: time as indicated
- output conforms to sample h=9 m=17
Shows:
h=11 m=27
